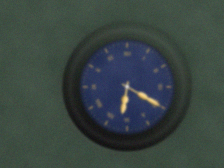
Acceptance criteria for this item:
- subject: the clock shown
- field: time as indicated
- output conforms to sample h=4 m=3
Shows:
h=6 m=20
